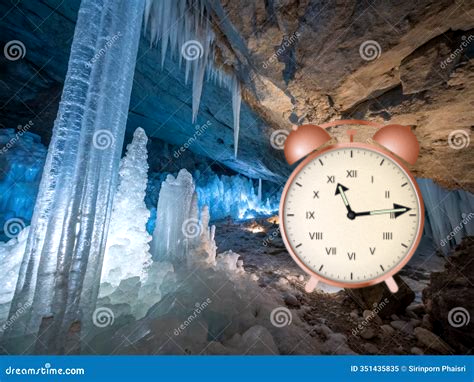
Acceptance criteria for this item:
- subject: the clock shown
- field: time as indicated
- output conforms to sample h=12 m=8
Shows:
h=11 m=14
